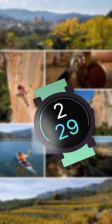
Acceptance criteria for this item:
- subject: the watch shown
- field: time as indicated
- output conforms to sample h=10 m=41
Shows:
h=2 m=29
